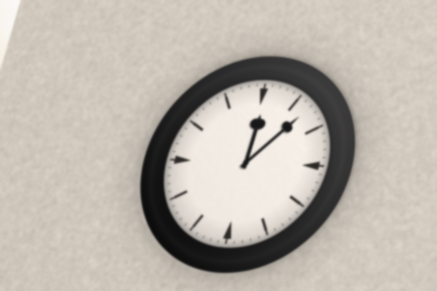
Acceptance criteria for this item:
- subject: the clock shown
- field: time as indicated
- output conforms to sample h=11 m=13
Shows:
h=12 m=7
